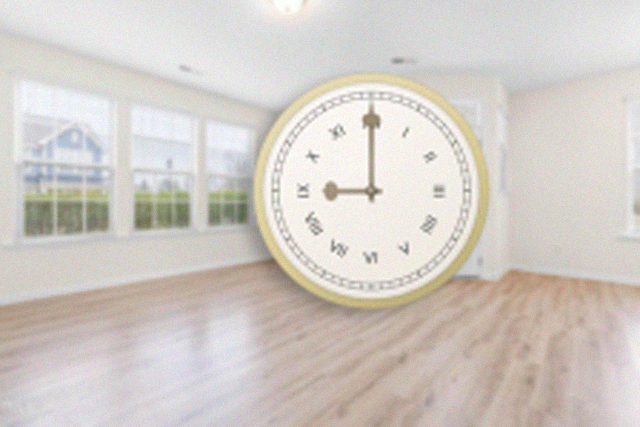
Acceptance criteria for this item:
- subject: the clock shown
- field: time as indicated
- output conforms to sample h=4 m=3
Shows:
h=9 m=0
